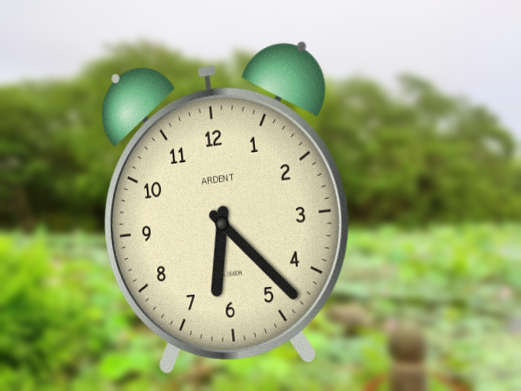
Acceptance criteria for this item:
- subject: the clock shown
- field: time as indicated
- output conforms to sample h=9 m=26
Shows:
h=6 m=23
